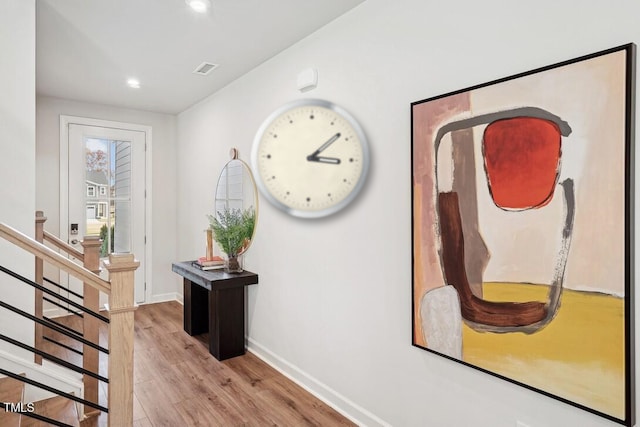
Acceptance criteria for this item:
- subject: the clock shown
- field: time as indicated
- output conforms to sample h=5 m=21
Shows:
h=3 m=8
